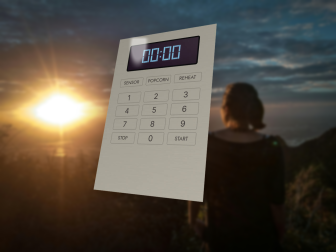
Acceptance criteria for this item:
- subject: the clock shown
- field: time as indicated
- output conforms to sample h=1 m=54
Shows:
h=0 m=0
